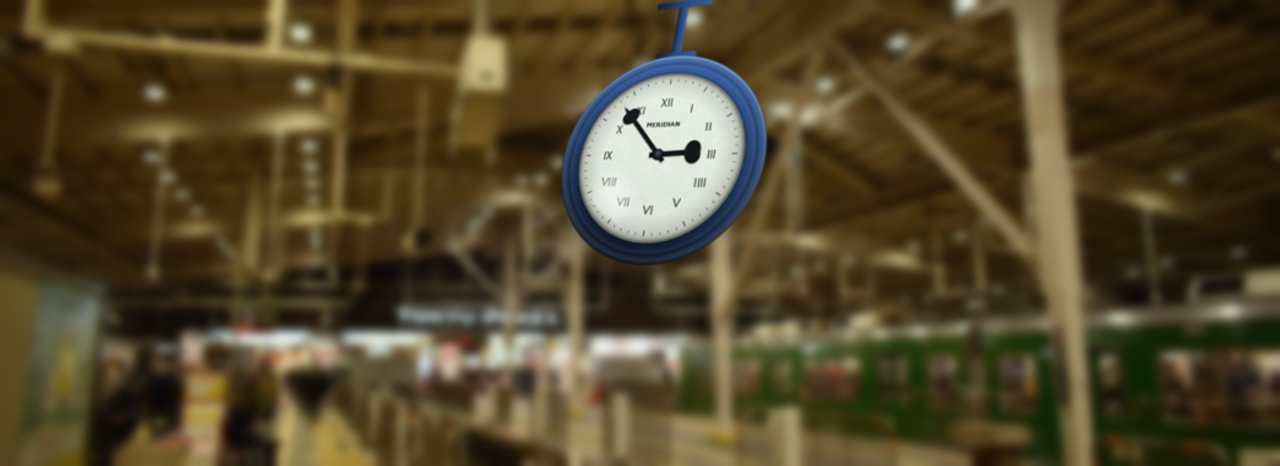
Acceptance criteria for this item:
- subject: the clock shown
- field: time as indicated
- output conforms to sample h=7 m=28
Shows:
h=2 m=53
